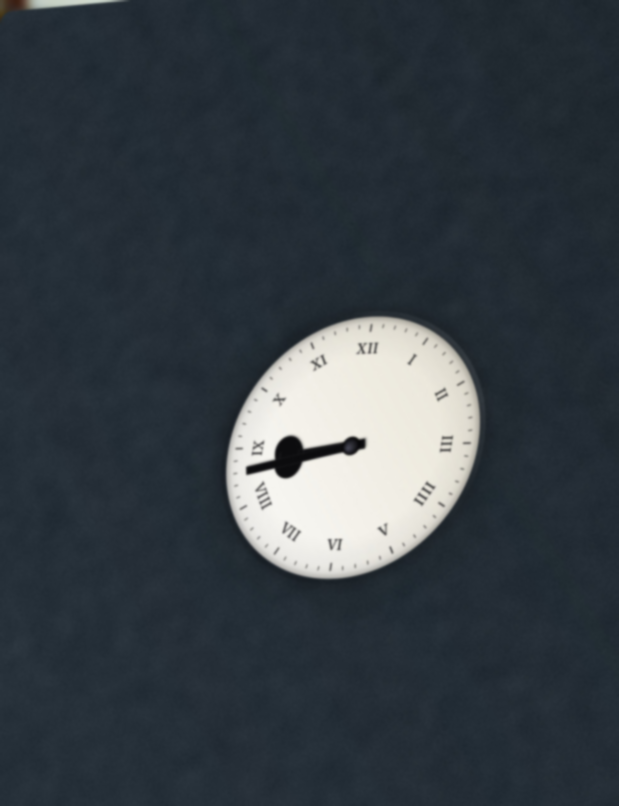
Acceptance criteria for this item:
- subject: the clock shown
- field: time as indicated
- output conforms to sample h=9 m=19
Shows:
h=8 m=43
